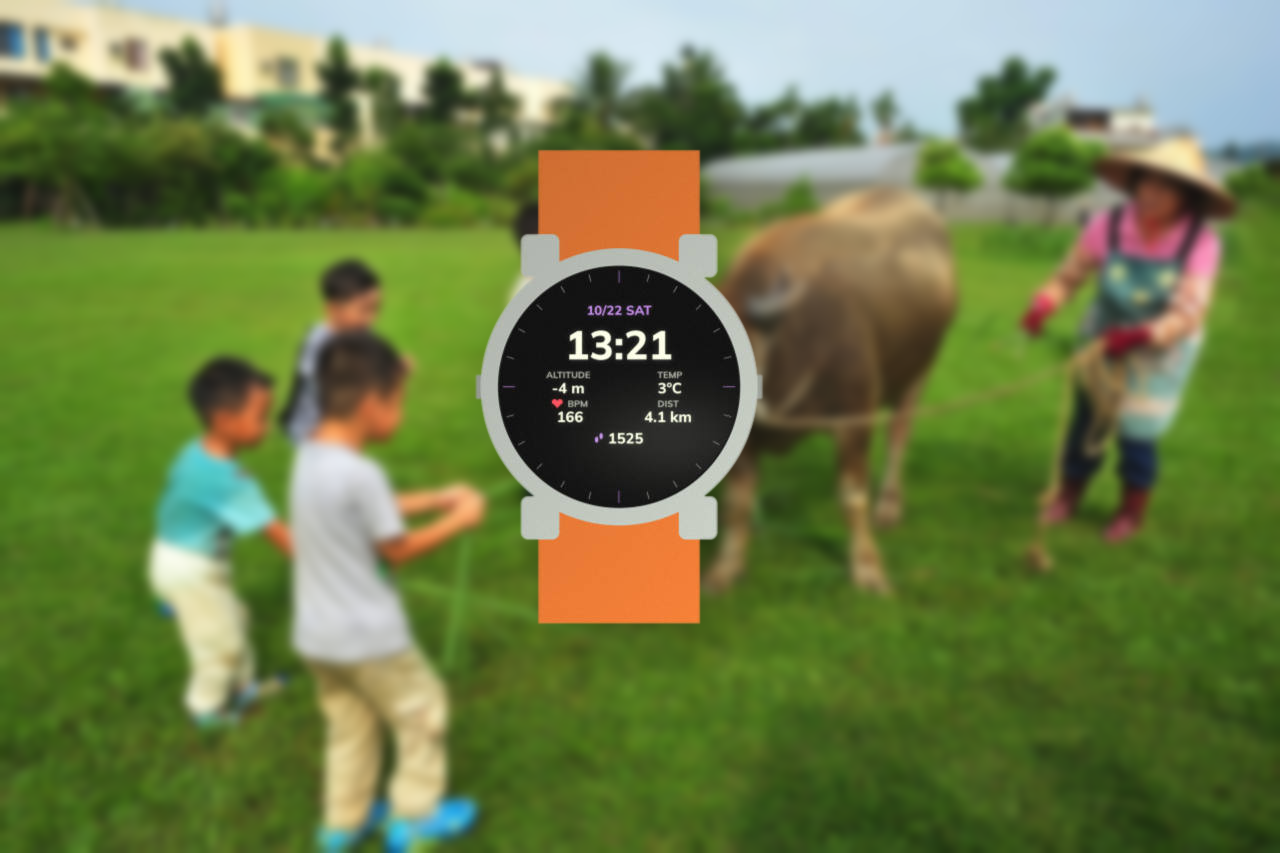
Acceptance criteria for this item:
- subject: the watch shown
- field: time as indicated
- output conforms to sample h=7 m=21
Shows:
h=13 m=21
